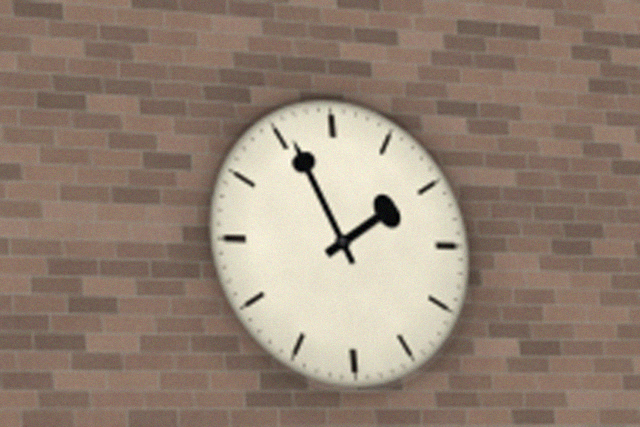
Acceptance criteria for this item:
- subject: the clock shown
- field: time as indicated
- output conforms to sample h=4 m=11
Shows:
h=1 m=56
